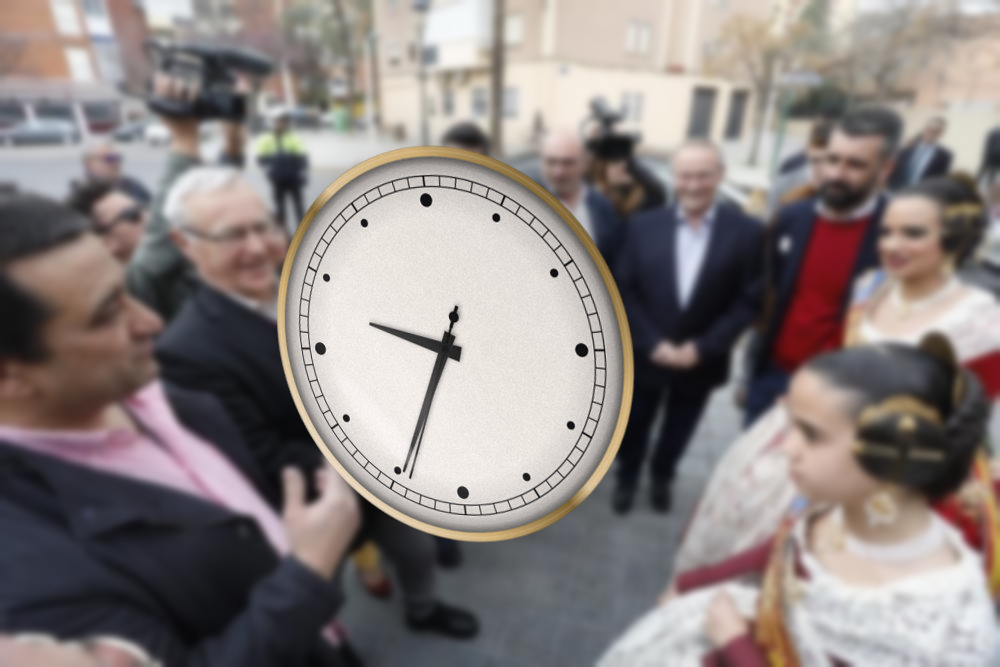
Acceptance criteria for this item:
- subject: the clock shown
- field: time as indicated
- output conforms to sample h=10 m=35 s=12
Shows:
h=9 m=34 s=34
